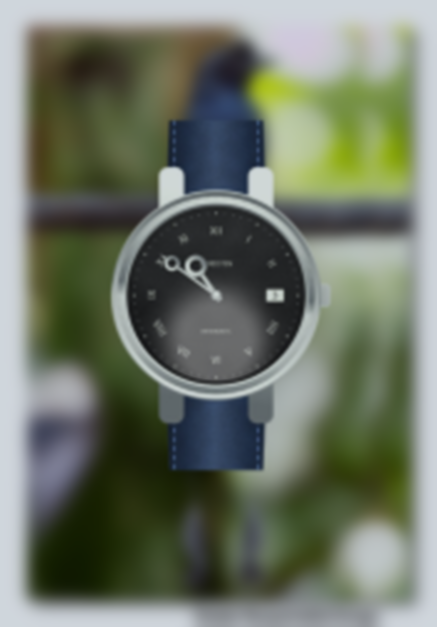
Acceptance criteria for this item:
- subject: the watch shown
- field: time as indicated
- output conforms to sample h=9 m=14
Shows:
h=10 m=51
